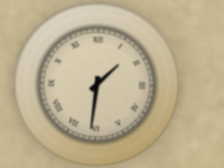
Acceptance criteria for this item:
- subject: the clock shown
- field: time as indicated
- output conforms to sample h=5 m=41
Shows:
h=1 m=31
